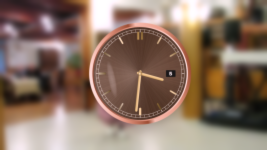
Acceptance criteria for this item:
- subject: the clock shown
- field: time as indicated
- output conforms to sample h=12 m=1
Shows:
h=3 m=31
